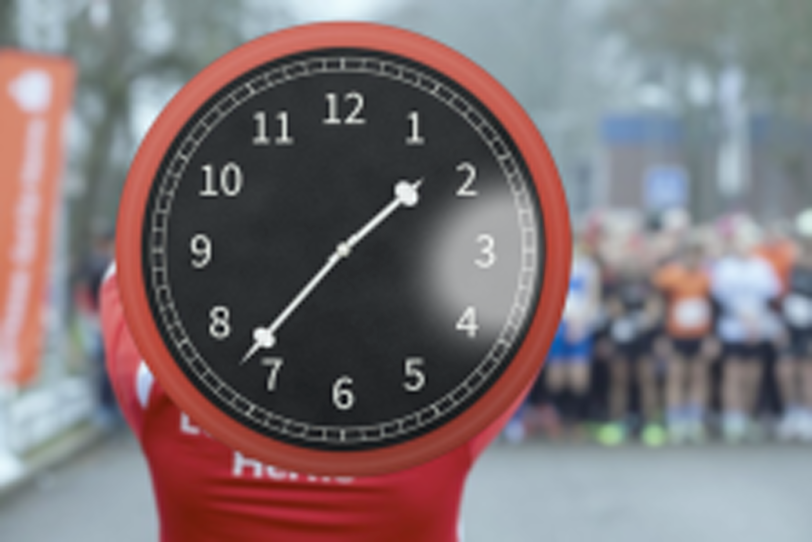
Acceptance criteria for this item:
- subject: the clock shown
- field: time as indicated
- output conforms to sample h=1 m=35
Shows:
h=1 m=37
